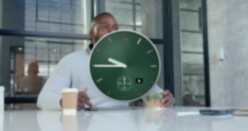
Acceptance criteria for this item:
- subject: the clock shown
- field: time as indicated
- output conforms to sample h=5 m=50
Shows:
h=9 m=45
